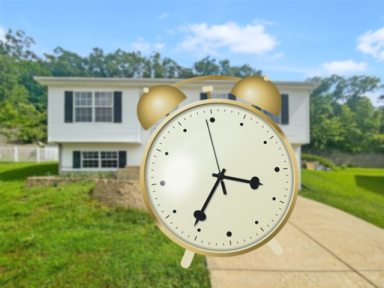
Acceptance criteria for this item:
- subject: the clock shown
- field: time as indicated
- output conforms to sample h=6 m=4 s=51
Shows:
h=3 m=35 s=59
